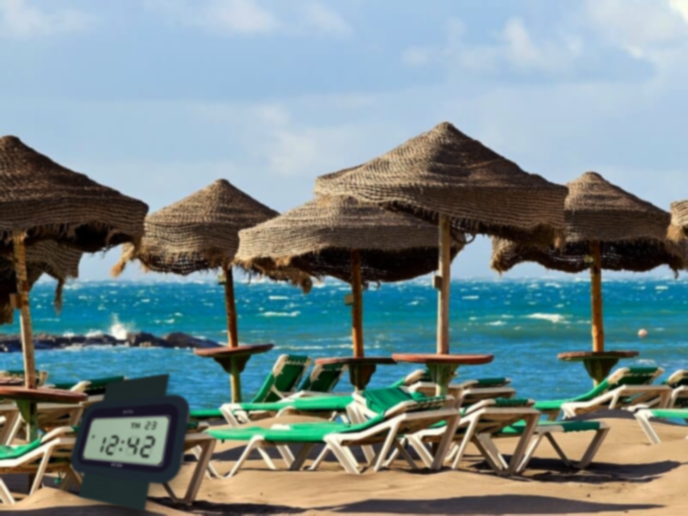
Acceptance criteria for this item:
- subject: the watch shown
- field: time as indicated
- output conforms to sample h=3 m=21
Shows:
h=12 m=42
